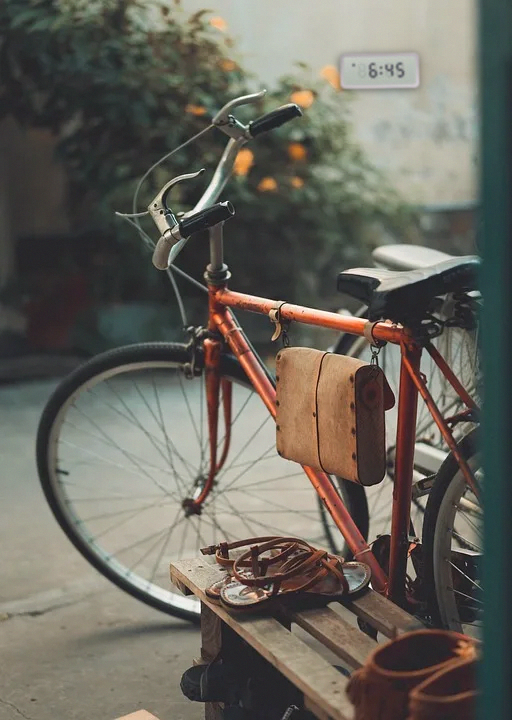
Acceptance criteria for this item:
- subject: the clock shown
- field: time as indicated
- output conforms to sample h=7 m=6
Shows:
h=6 m=45
